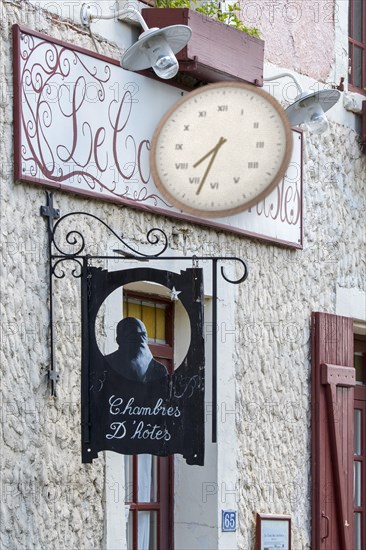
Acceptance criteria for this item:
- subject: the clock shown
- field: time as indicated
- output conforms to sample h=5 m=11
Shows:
h=7 m=33
